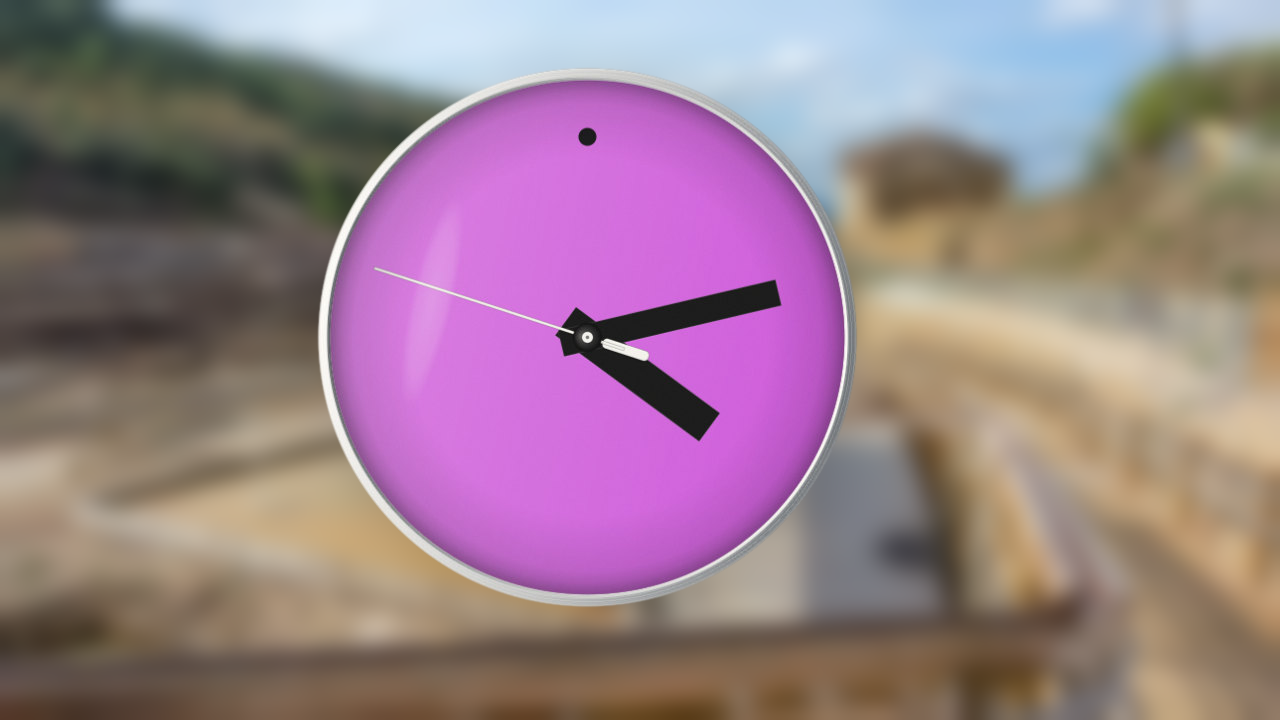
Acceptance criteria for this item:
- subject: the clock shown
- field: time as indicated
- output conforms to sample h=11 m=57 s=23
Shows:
h=4 m=12 s=48
